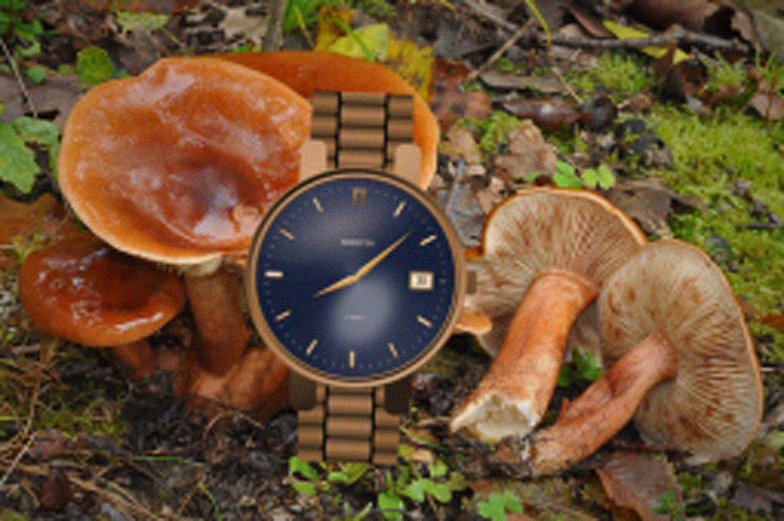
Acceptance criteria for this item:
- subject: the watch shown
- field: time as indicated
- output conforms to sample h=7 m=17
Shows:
h=8 m=8
